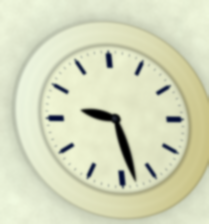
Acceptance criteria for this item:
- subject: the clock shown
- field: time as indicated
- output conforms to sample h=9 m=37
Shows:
h=9 m=28
